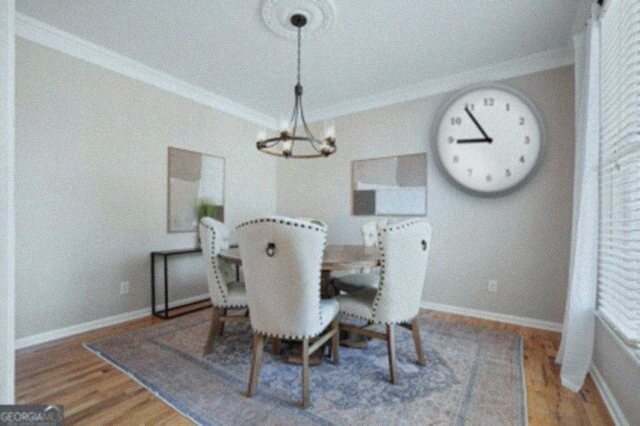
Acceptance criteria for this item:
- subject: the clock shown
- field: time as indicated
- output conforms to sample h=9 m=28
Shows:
h=8 m=54
